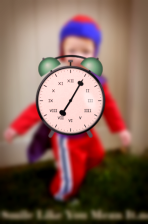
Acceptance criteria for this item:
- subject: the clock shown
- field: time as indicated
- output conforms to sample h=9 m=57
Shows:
h=7 m=5
